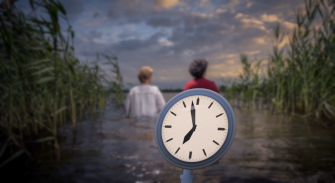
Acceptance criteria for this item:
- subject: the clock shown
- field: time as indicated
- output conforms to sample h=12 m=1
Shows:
h=6 m=58
